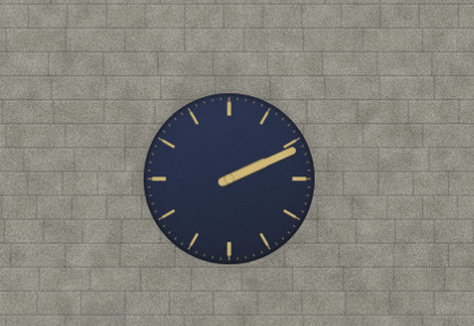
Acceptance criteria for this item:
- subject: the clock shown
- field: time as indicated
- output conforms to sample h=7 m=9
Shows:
h=2 m=11
